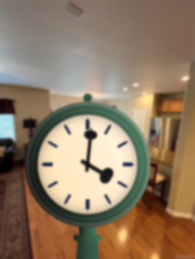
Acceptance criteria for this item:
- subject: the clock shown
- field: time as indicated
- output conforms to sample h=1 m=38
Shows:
h=4 m=1
